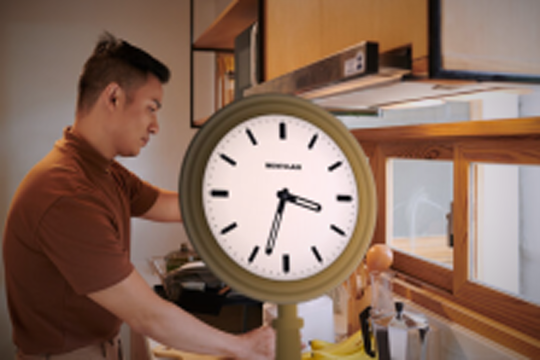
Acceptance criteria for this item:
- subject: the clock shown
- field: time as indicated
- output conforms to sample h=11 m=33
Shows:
h=3 m=33
